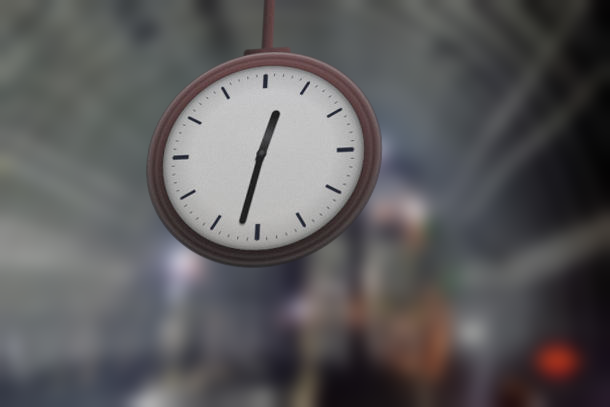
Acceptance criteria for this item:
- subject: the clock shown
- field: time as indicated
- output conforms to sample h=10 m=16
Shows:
h=12 m=32
